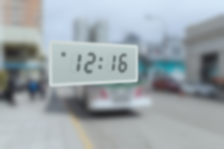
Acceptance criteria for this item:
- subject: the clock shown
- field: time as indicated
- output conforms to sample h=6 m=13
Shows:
h=12 m=16
